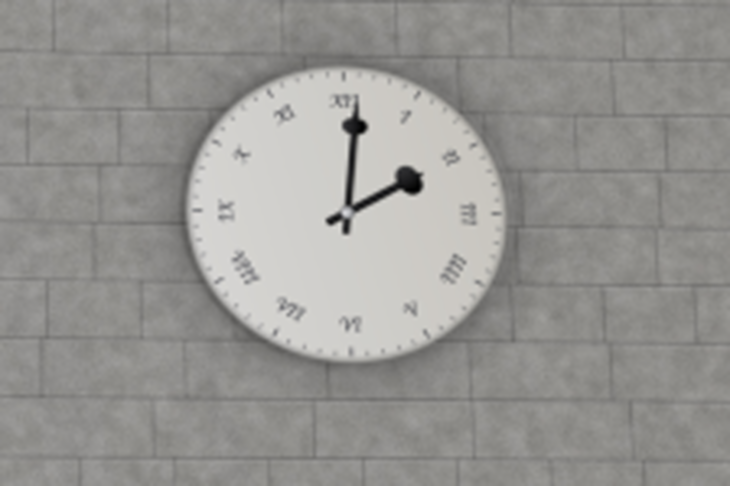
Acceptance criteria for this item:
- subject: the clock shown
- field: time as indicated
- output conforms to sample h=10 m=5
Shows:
h=2 m=1
